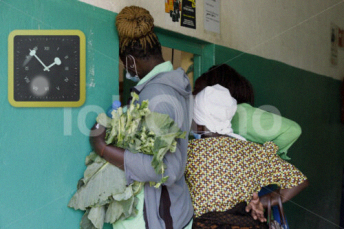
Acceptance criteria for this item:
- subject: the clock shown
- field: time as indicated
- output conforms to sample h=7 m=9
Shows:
h=1 m=53
